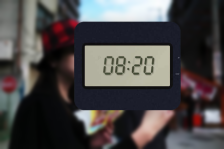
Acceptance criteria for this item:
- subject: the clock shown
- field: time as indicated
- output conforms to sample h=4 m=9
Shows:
h=8 m=20
